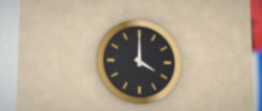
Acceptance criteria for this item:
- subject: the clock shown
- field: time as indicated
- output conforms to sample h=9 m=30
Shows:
h=4 m=0
